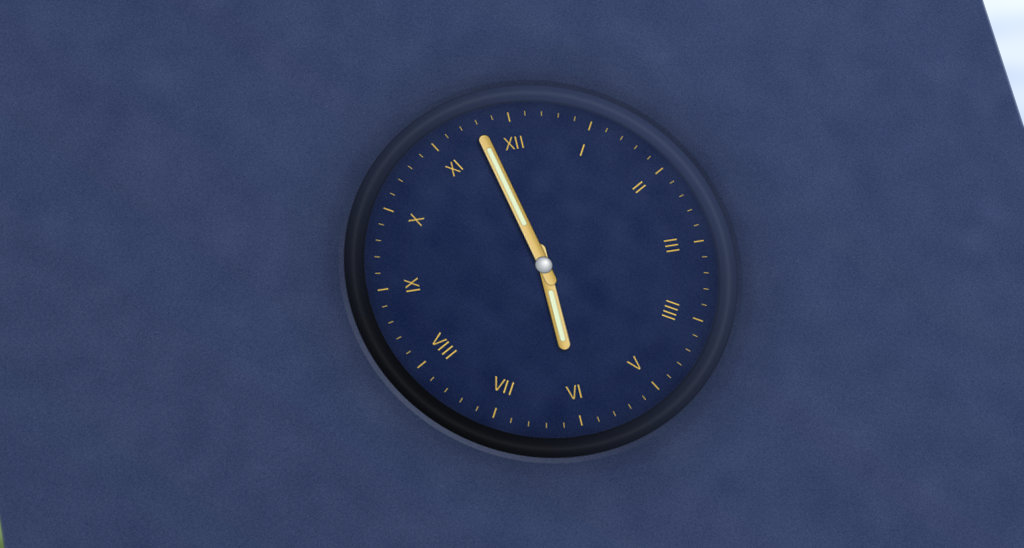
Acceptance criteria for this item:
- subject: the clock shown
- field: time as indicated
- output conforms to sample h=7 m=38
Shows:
h=5 m=58
